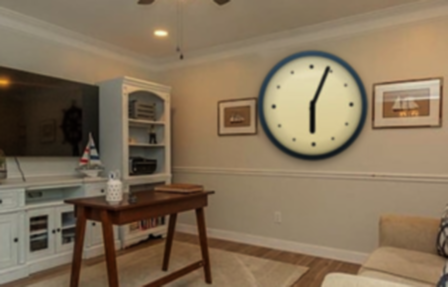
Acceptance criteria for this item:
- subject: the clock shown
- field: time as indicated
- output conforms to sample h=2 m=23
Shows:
h=6 m=4
